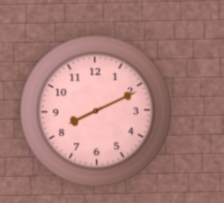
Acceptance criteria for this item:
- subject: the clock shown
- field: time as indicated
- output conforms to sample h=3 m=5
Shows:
h=8 m=11
